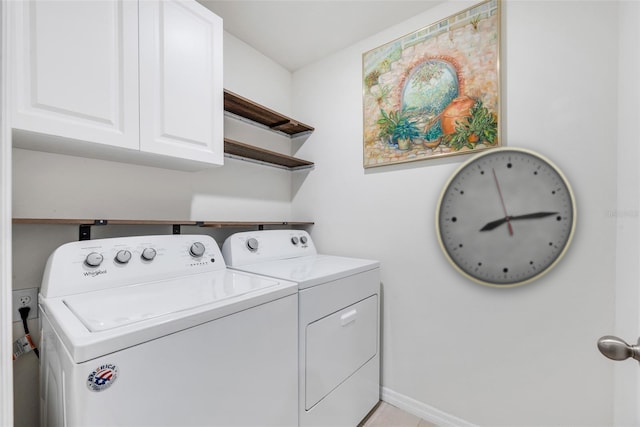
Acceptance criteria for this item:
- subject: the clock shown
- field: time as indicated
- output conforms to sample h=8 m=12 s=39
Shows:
h=8 m=13 s=57
